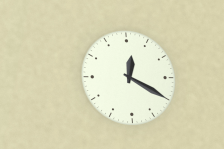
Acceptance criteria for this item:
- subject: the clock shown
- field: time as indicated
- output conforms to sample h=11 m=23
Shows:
h=12 m=20
